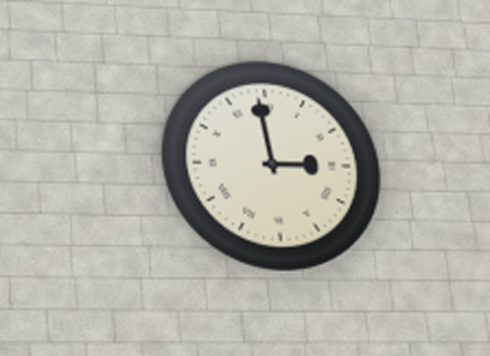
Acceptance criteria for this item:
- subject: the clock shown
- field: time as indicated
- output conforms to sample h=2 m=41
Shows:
h=2 m=59
